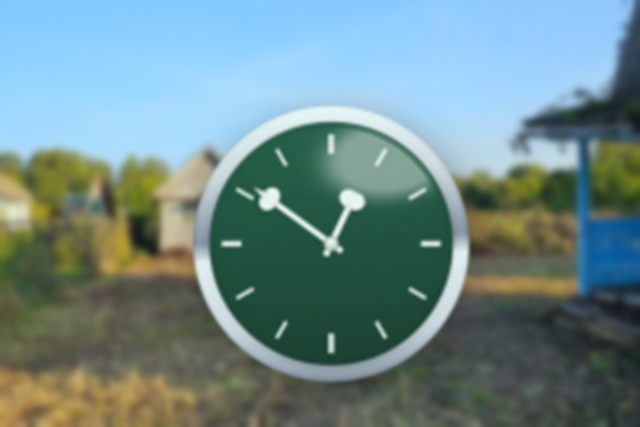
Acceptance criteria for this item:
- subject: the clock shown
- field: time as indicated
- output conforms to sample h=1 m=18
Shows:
h=12 m=51
